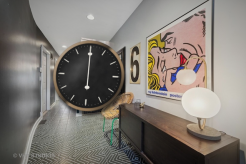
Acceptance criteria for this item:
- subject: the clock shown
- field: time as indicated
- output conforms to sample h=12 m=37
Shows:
h=6 m=0
